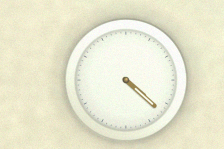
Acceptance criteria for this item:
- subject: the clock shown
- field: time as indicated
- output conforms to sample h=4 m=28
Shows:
h=4 m=22
